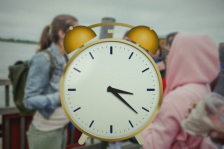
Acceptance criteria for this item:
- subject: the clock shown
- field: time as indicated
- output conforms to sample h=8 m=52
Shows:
h=3 m=22
